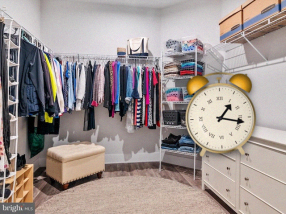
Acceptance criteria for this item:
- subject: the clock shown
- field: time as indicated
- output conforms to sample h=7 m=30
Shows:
h=1 m=17
